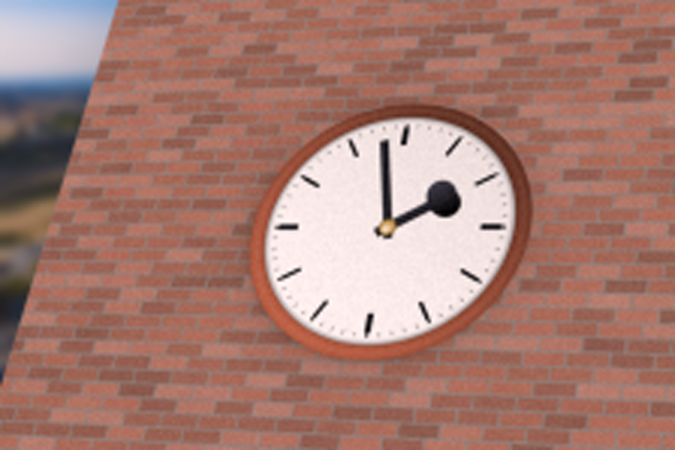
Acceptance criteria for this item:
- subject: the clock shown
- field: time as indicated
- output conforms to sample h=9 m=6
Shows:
h=1 m=58
